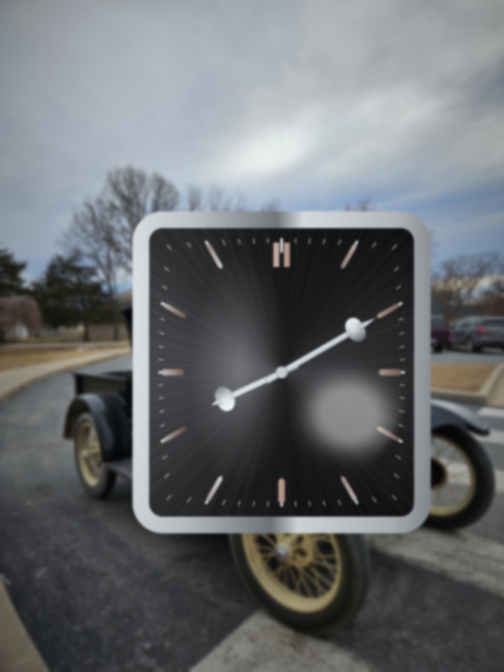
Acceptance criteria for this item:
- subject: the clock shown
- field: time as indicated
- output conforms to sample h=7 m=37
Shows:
h=8 m=10
